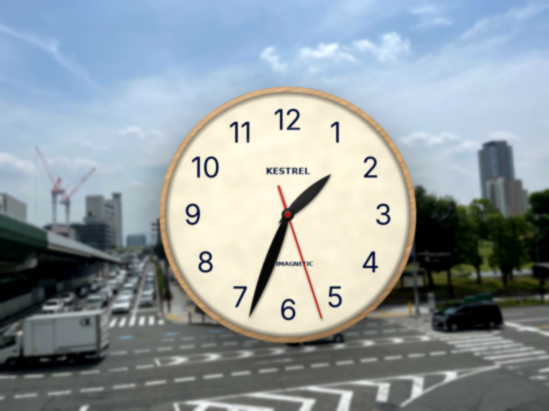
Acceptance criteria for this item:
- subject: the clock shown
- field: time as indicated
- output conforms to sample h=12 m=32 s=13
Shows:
h=1 m=33 s=27
